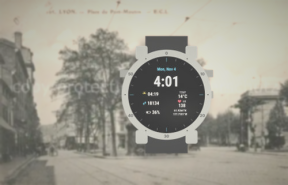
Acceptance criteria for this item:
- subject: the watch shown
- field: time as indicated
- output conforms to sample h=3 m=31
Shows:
h=4 m=1
